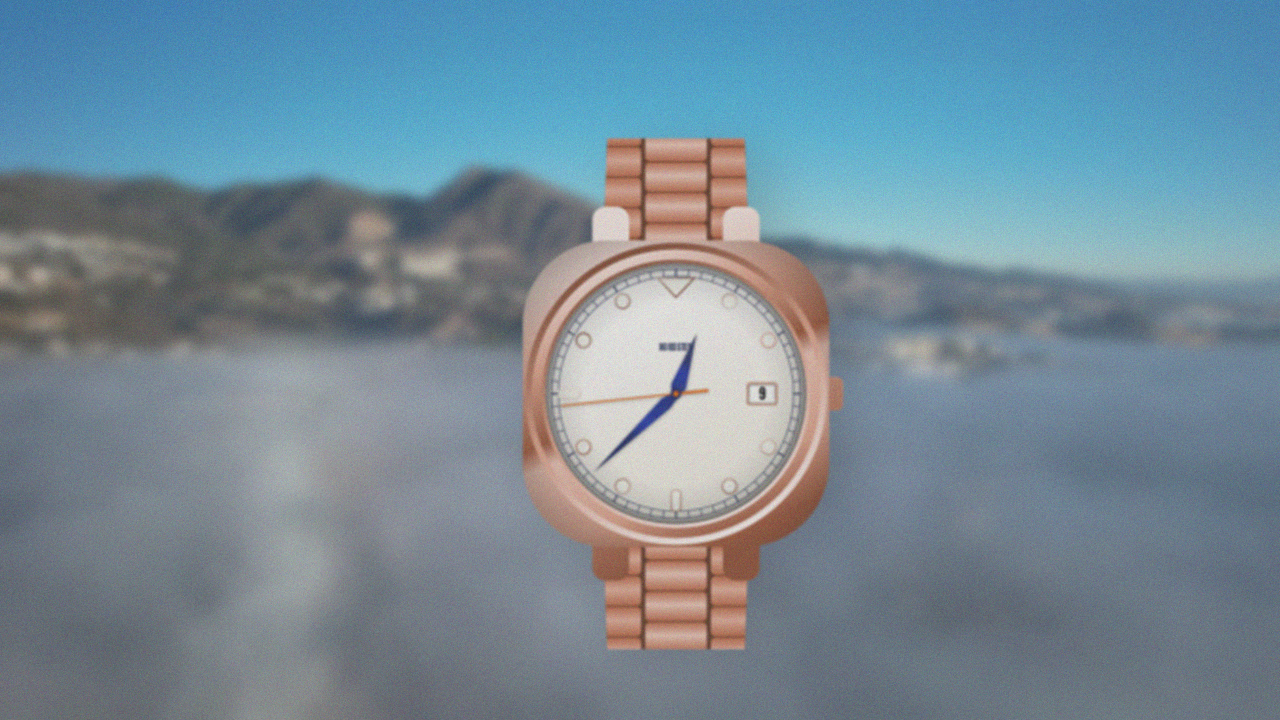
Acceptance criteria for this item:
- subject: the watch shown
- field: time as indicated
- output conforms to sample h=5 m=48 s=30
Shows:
h=12 m=37 s=44
